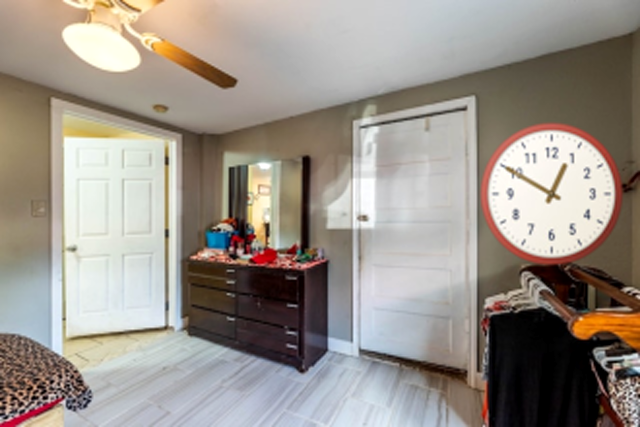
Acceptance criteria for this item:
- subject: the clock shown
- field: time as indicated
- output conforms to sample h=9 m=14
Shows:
h=12 m=50
